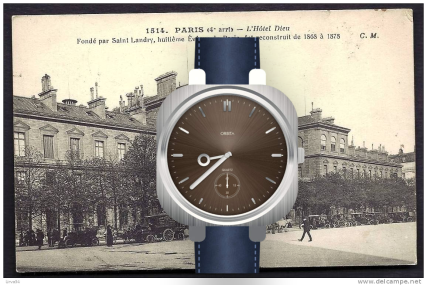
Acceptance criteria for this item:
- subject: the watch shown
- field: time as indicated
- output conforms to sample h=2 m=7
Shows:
h=8 m=38
